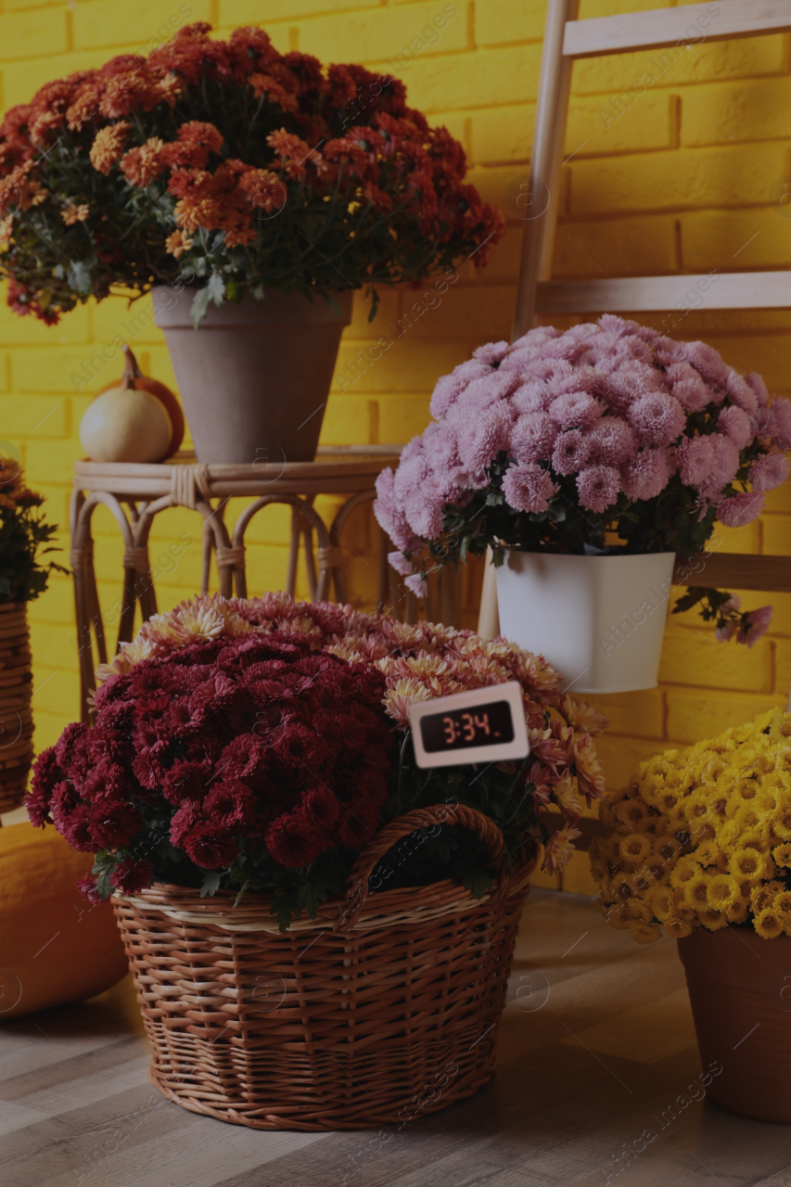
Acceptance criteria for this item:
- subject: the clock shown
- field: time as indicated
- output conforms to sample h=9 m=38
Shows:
h=3 m=34
